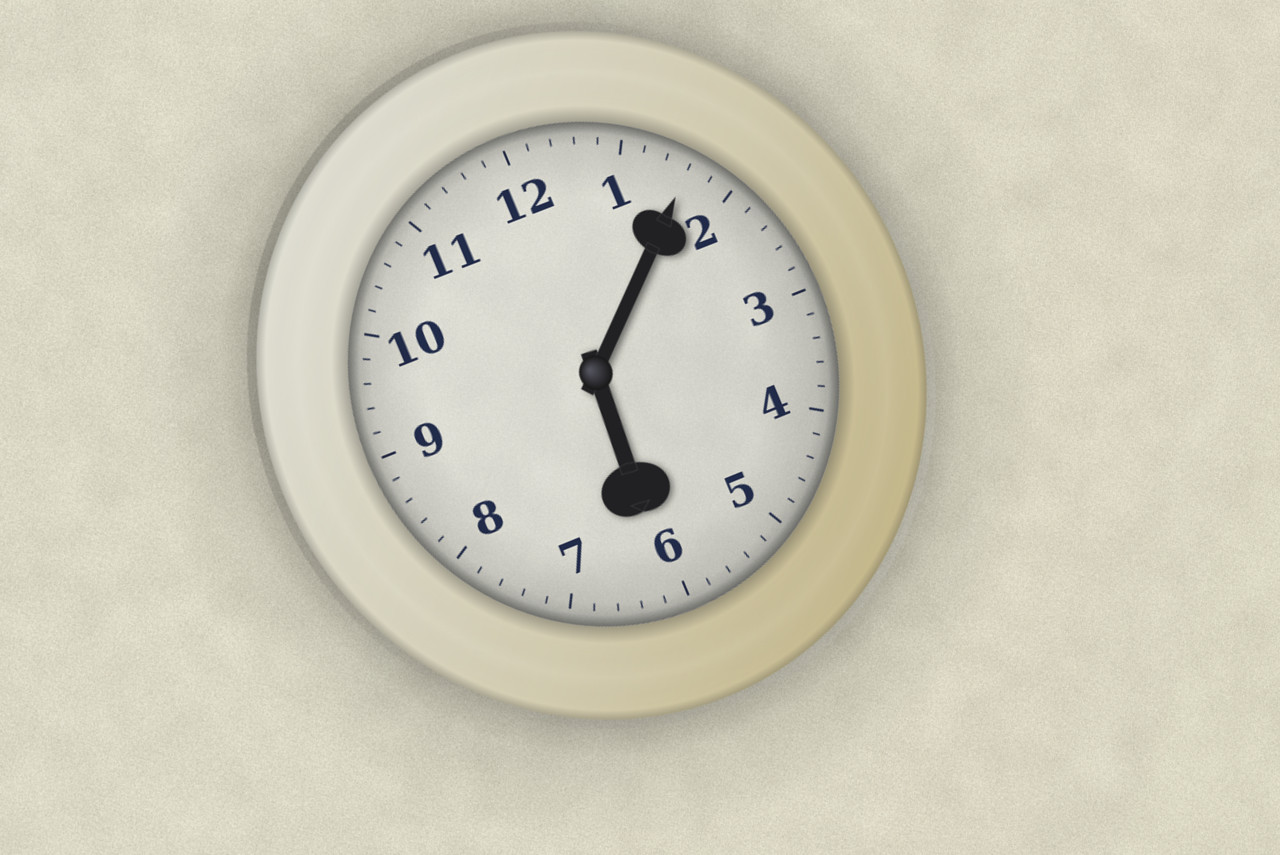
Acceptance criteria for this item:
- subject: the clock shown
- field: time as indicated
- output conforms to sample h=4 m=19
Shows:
h=6 m=8
